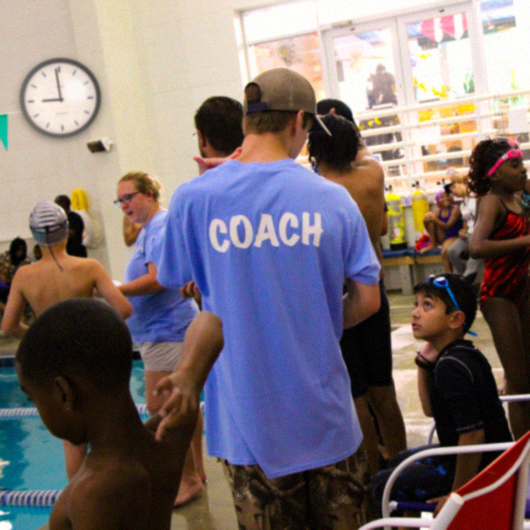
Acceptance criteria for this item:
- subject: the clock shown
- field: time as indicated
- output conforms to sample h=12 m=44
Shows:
h=8 m=59
